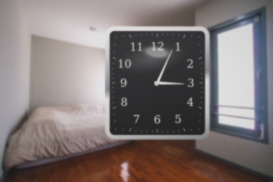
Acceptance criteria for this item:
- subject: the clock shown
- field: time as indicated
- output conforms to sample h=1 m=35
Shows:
h=3 m=4
